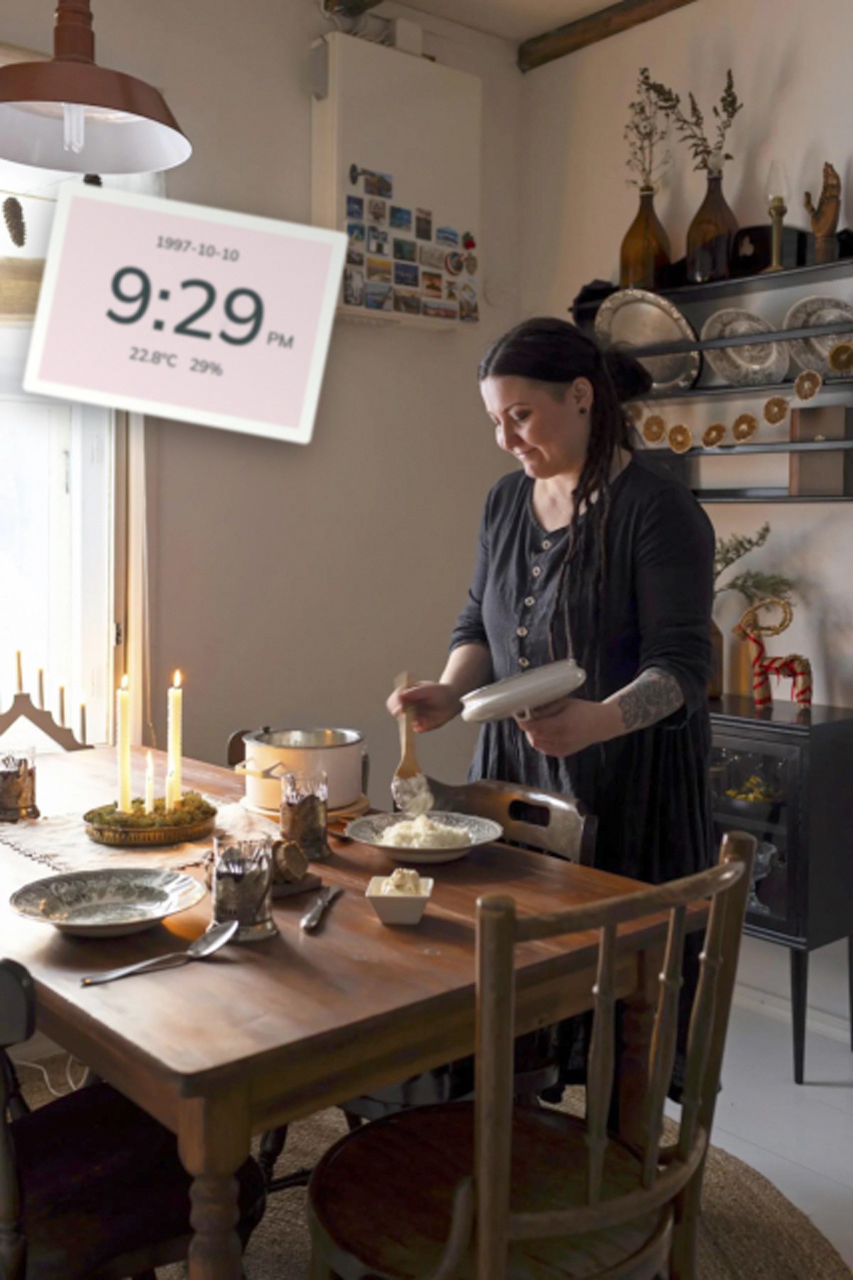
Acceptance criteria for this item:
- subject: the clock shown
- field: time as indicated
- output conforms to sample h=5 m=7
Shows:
h=9 m=29
